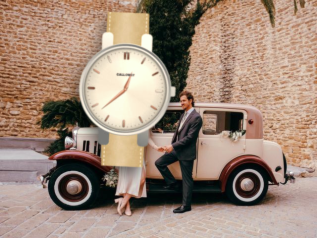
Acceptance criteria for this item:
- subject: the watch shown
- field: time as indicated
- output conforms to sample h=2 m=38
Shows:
h=12 m=38
